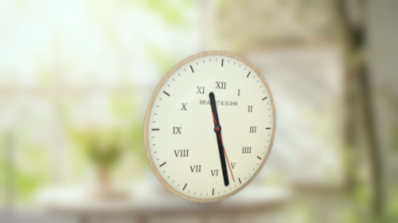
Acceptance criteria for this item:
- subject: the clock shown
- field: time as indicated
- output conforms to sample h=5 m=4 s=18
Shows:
h=11 m=27 s=26
